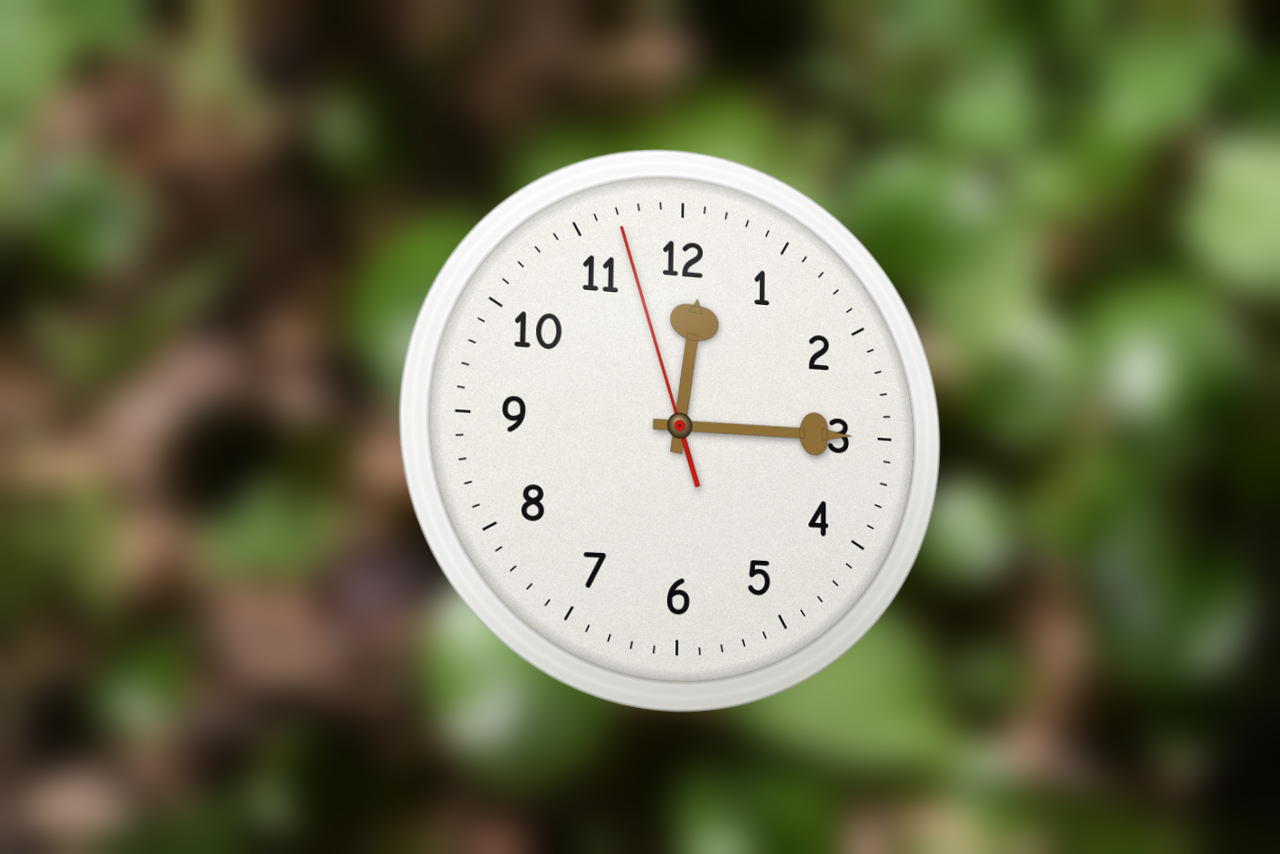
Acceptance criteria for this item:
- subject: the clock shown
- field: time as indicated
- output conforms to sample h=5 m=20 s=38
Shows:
h=12 m=14 s=57
